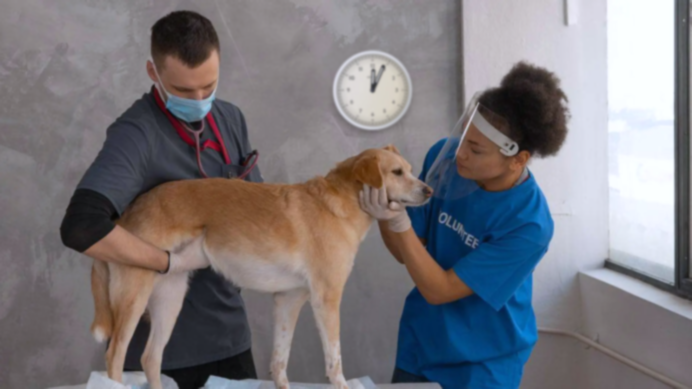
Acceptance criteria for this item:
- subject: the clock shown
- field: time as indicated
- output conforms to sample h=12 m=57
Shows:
h=12 m=4
